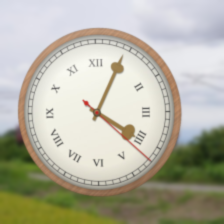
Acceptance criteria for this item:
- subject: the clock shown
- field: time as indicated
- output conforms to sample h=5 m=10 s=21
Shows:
h=4 m=4 s=22
